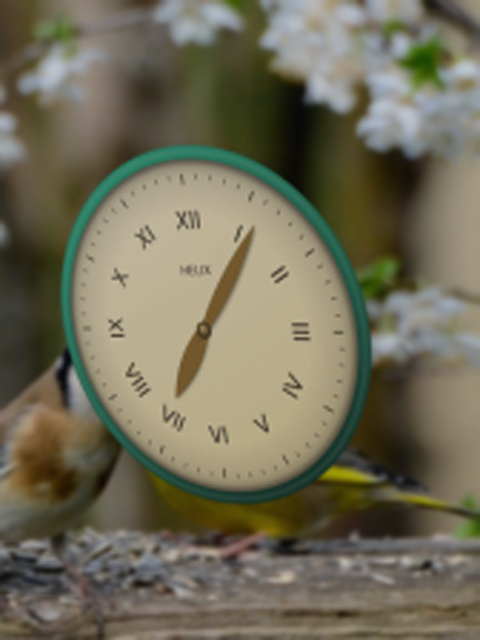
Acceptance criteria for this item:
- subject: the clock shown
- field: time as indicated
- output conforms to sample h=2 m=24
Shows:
h=7 m=6
